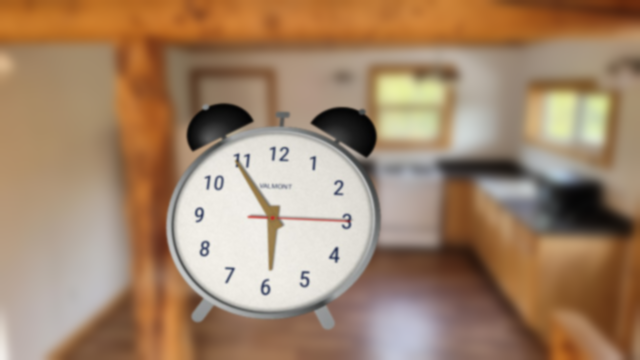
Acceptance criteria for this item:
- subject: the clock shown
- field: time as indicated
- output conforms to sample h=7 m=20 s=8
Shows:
h=5 m=54 s=15
